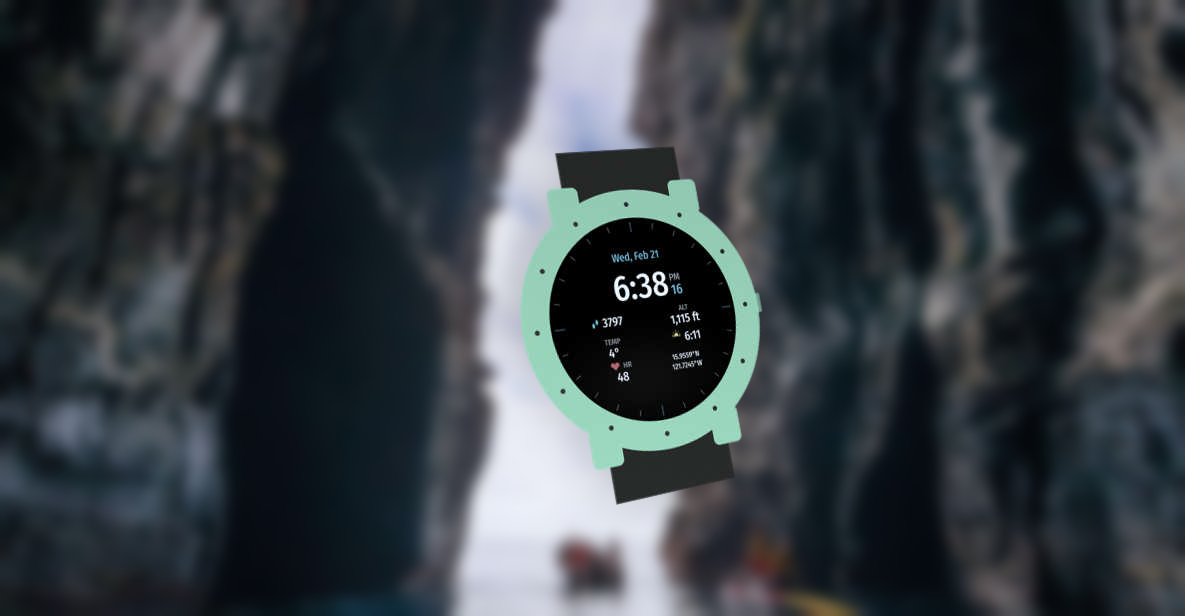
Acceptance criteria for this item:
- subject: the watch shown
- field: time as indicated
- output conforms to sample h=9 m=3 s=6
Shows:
h=6 m=38 s=16
